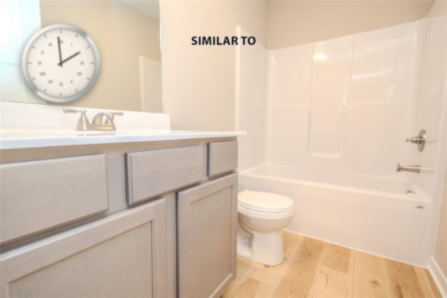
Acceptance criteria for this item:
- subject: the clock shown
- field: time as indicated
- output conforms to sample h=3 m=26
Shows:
h=1 m=59
